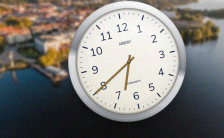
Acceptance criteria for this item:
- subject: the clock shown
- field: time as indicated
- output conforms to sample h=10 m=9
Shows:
h=6 m=40
